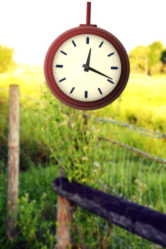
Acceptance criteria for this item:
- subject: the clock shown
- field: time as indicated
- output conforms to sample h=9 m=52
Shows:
h=12 m=19
